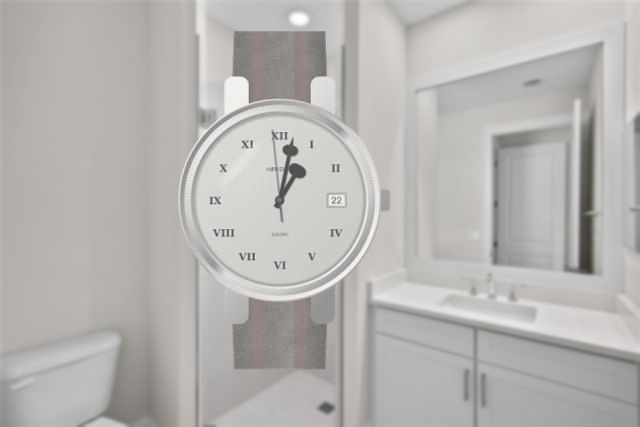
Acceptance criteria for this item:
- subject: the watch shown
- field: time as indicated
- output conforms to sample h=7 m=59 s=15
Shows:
h=1 m=1 s=59
